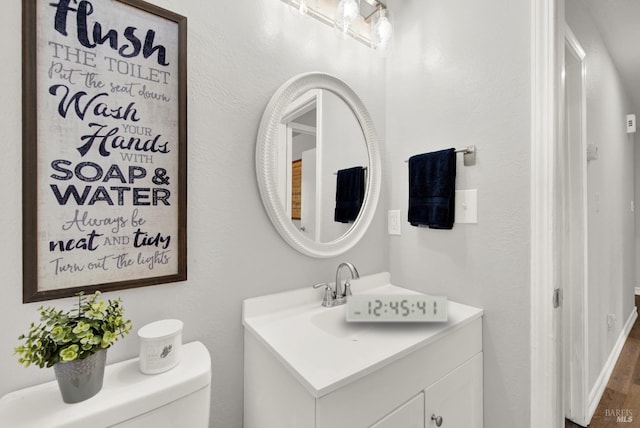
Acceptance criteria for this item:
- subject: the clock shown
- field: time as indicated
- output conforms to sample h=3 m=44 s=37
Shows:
h=12 m=45 s=41
